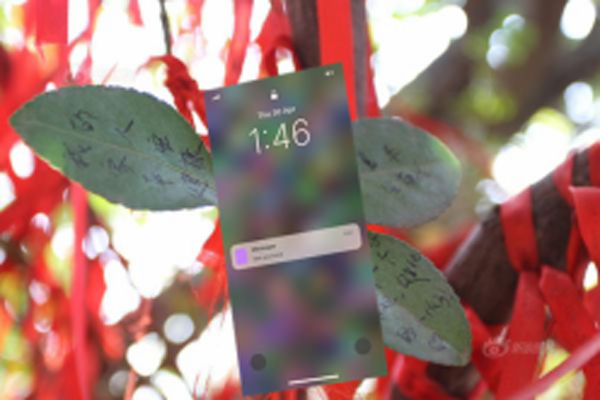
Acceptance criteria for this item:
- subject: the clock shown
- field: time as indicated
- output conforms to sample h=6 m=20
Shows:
h=1 m=46
